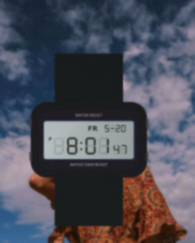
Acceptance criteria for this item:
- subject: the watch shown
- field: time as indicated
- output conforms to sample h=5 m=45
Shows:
h=8 m=1
